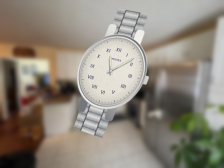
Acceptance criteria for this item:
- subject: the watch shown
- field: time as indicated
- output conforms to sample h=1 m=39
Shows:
h=11 m=8
